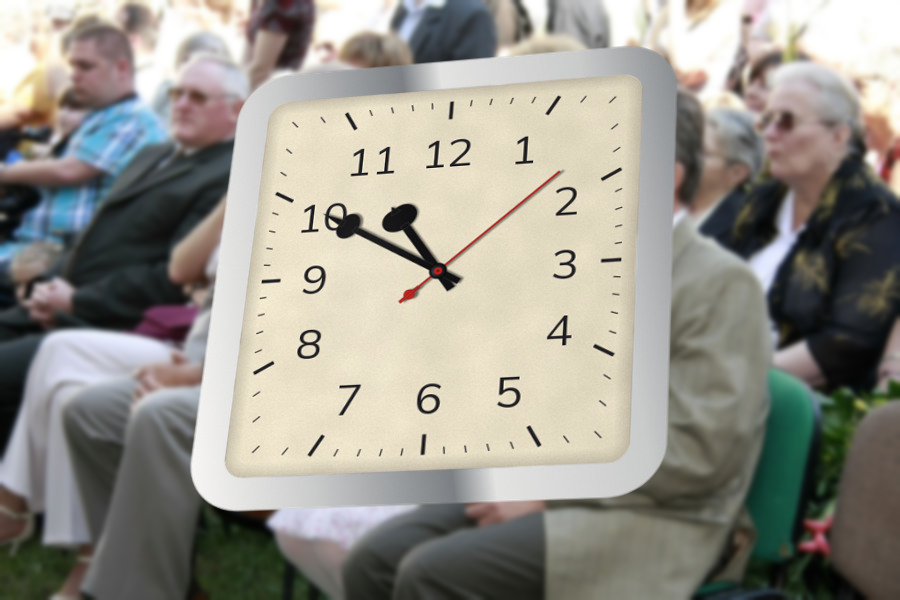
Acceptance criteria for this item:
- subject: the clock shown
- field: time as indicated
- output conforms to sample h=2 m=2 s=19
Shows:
h=10 m=50 s=8
